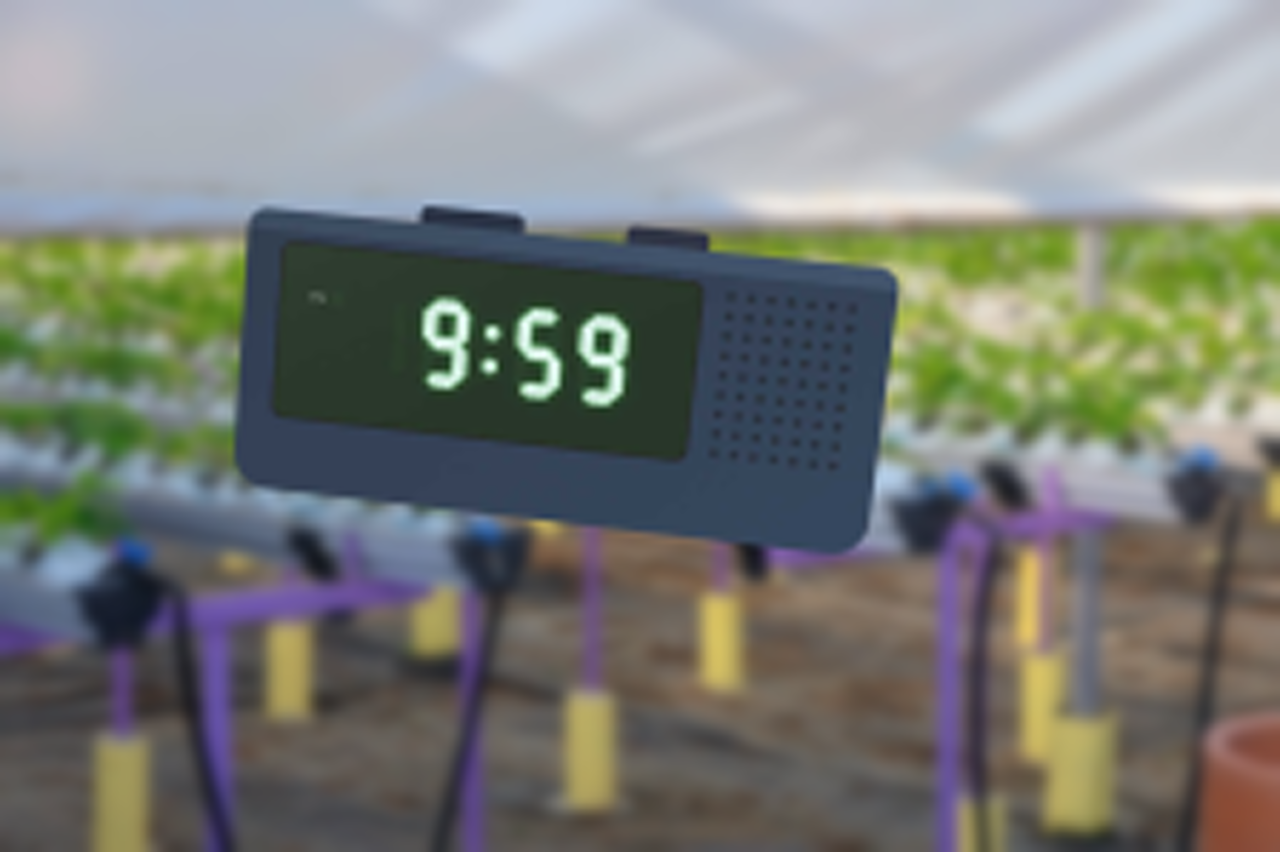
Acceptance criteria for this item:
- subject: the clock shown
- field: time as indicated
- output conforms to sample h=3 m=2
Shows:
h=9 m=59
